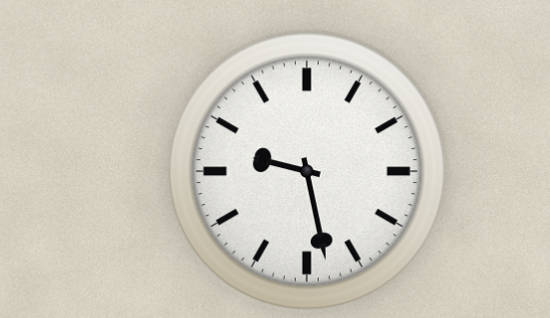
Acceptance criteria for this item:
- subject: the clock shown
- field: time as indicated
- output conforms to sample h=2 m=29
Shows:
h=9 m=28
